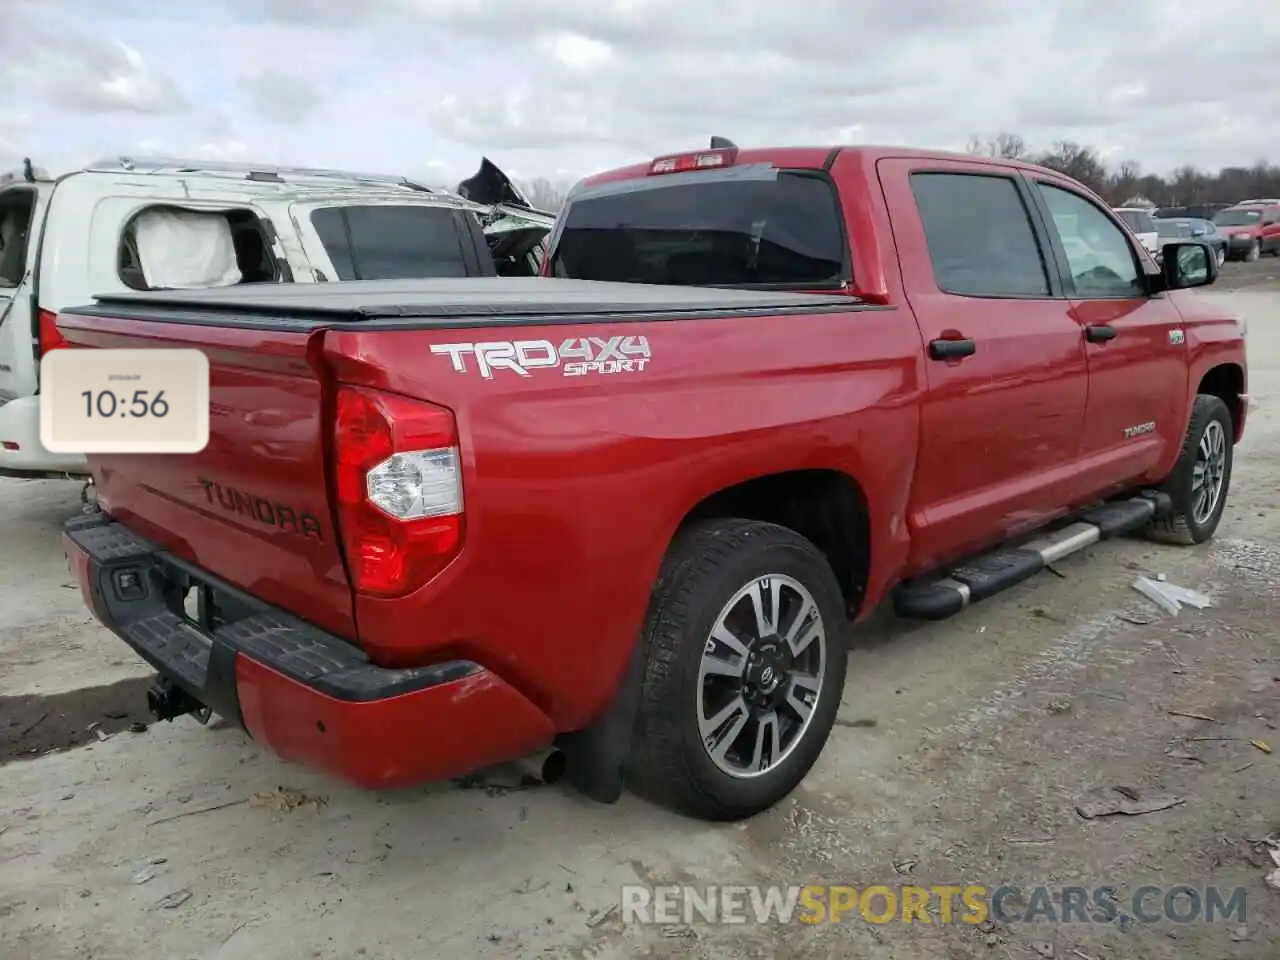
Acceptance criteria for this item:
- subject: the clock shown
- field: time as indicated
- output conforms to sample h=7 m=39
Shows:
h=10 m=56
